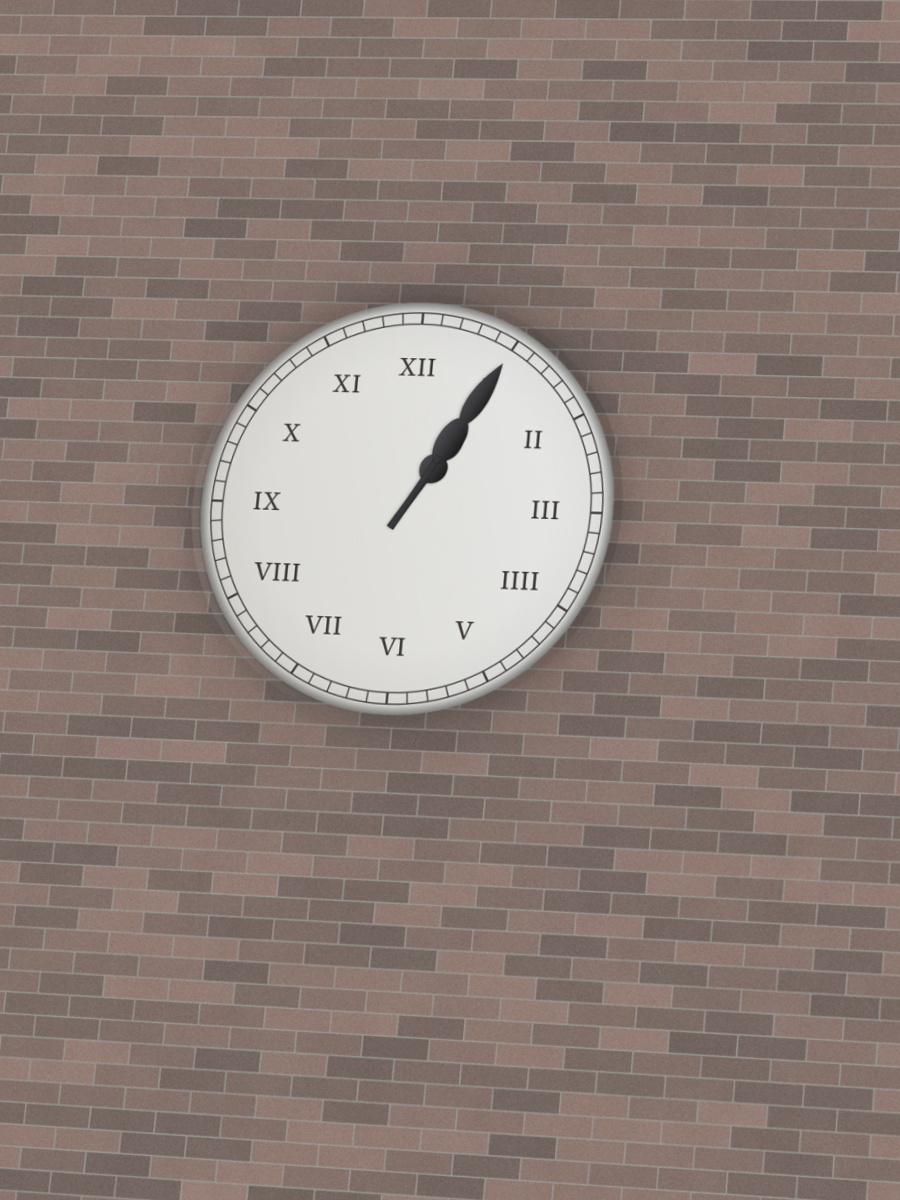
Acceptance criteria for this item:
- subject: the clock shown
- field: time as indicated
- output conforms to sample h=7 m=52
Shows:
h=1 m=5
